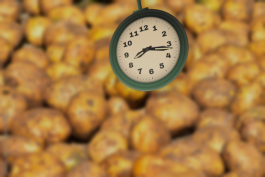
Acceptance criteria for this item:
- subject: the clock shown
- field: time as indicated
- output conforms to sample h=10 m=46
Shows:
h=8 m=17
